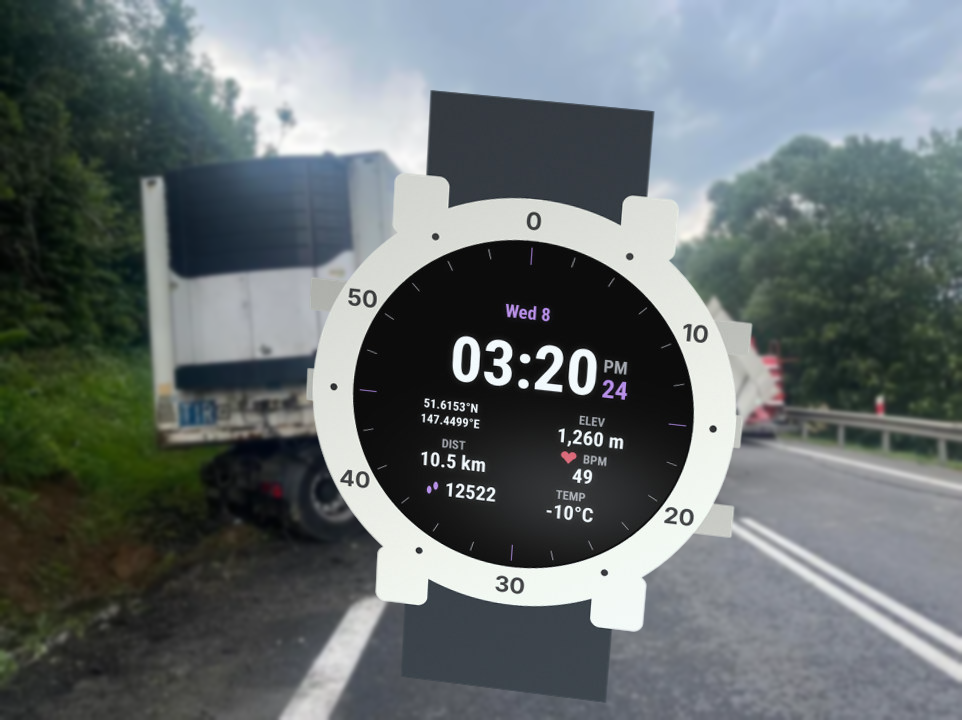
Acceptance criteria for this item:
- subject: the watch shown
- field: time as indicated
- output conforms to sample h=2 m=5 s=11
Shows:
h=3 m=20 s=24
